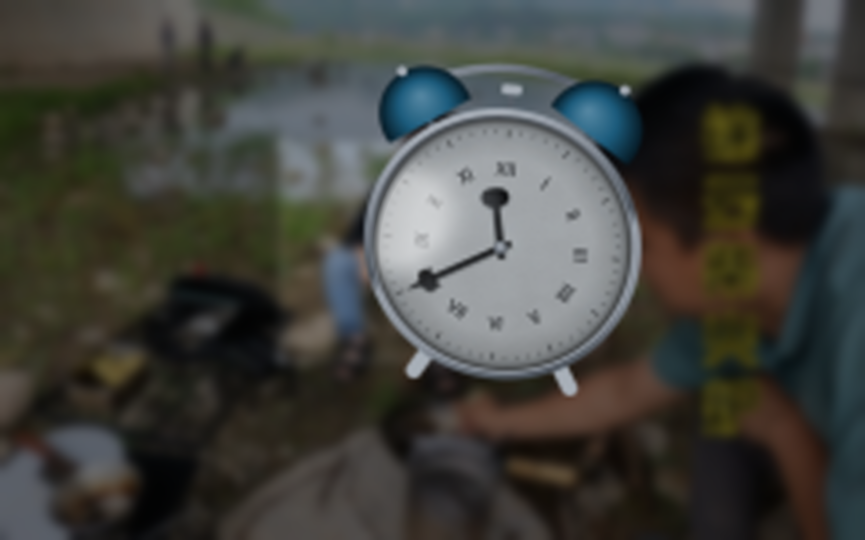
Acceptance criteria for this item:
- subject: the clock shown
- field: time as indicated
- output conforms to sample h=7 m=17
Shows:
h=11 m=40
